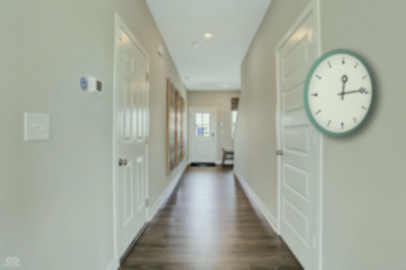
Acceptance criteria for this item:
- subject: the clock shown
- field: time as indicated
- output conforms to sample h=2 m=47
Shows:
h=12 m=14
